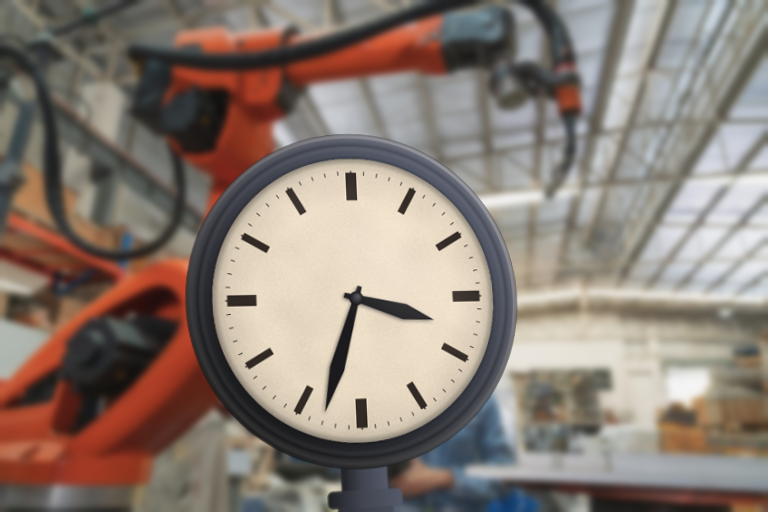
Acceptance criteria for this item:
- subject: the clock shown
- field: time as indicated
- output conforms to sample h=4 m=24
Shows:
h=3 m=33
